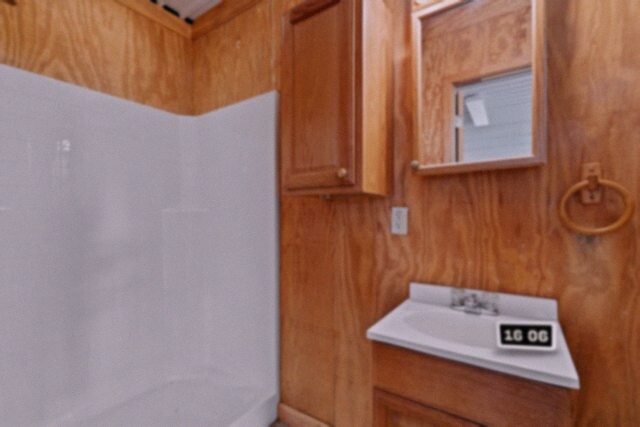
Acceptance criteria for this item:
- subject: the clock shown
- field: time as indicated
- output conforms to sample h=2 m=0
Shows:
h=16 m=6
